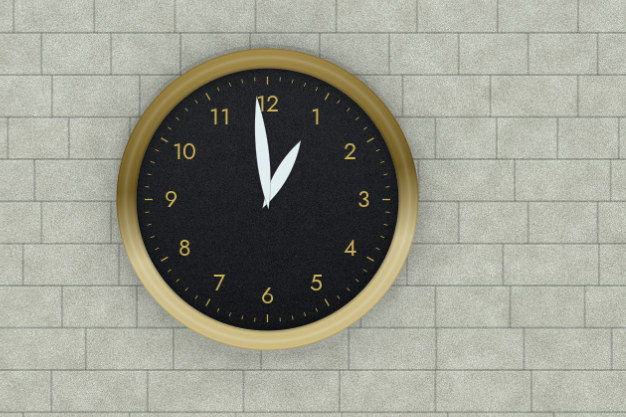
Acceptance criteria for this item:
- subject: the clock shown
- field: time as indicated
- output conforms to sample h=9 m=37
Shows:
h=12 m=59
